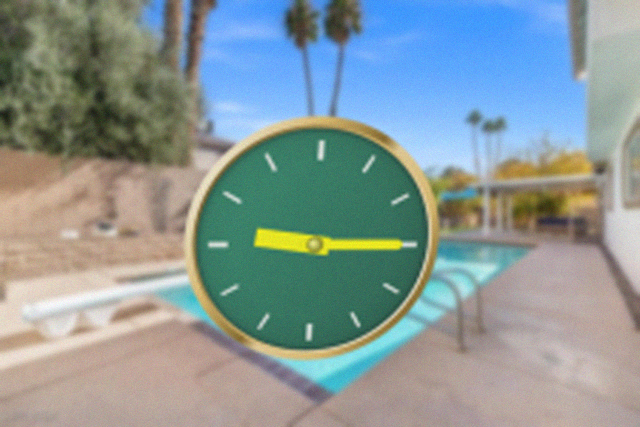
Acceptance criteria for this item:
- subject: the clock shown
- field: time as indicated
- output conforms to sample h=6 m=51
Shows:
h=9 m=15
